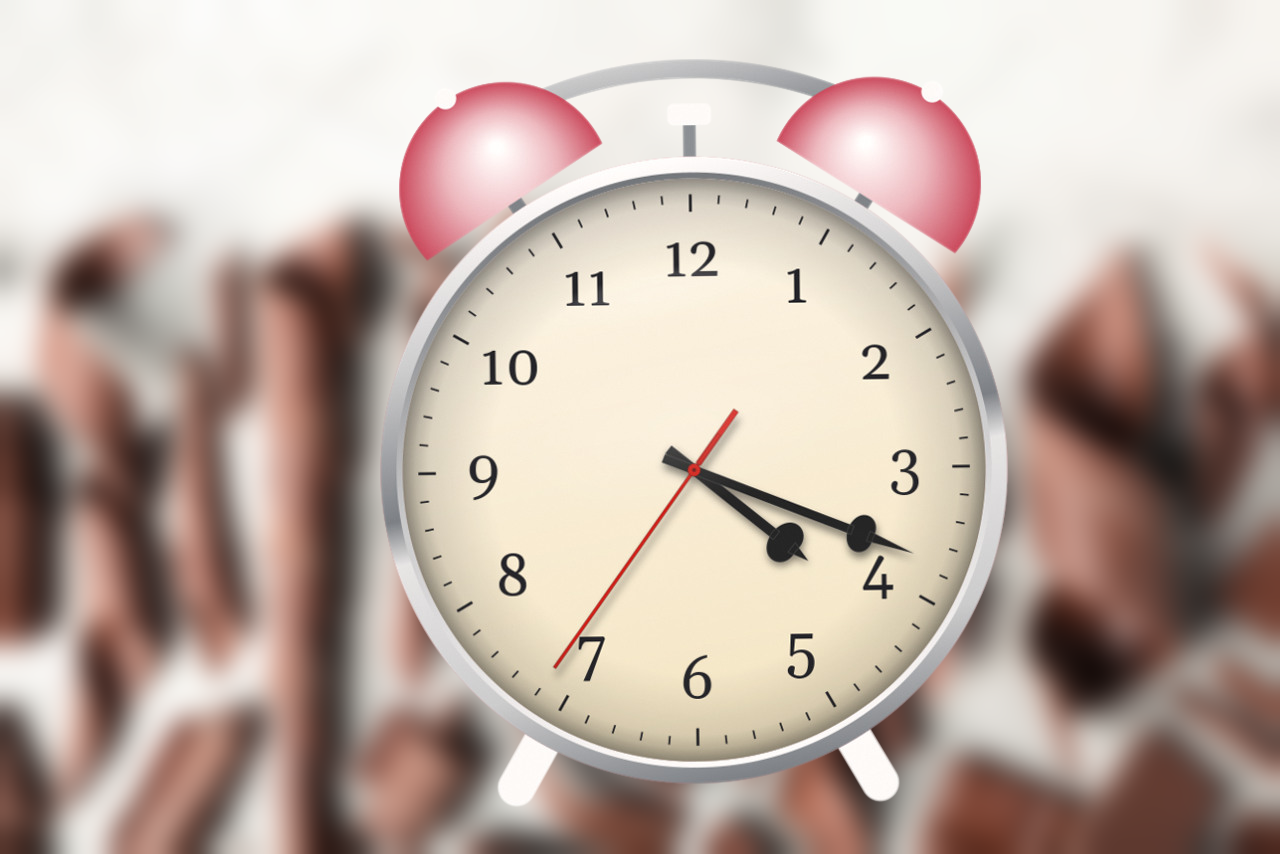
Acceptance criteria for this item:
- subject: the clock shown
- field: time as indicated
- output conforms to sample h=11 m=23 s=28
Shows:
h=4 m=18 s=36
